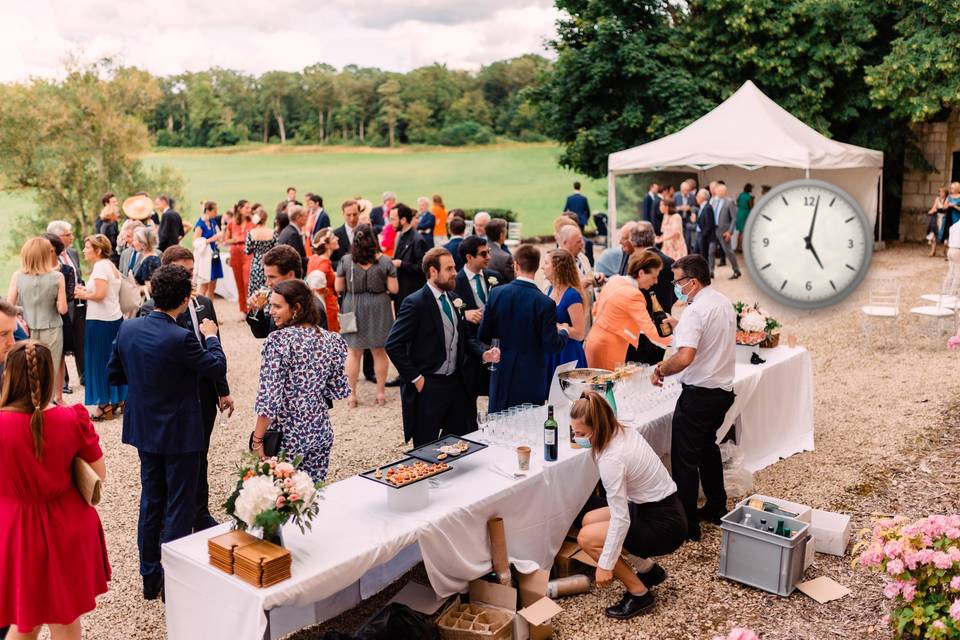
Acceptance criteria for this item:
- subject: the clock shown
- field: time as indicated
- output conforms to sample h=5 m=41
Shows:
h=5 m=2
